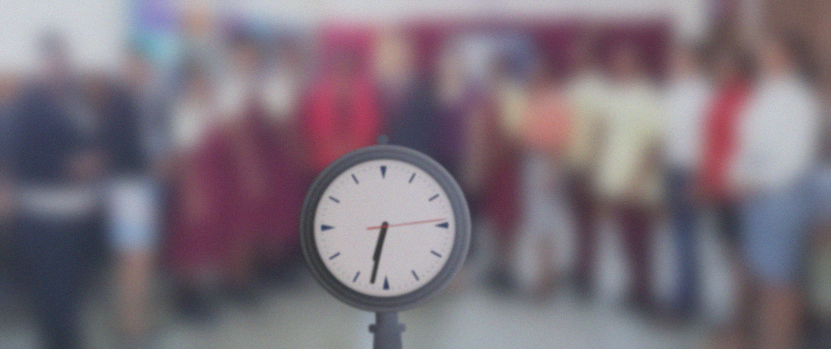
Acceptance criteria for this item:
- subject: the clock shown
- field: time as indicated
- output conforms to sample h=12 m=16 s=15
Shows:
h=6 m=32 s=14
